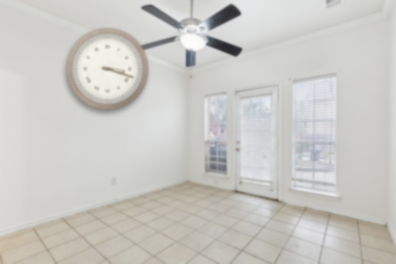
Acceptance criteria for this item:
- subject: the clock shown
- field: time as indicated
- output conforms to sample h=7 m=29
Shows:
h=3 m=18
